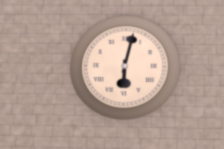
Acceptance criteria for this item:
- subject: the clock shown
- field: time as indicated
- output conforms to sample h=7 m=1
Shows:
h=6 m=2
